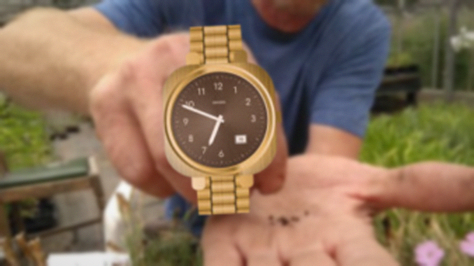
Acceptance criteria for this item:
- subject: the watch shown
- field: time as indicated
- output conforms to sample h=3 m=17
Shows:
h=6 m=49
